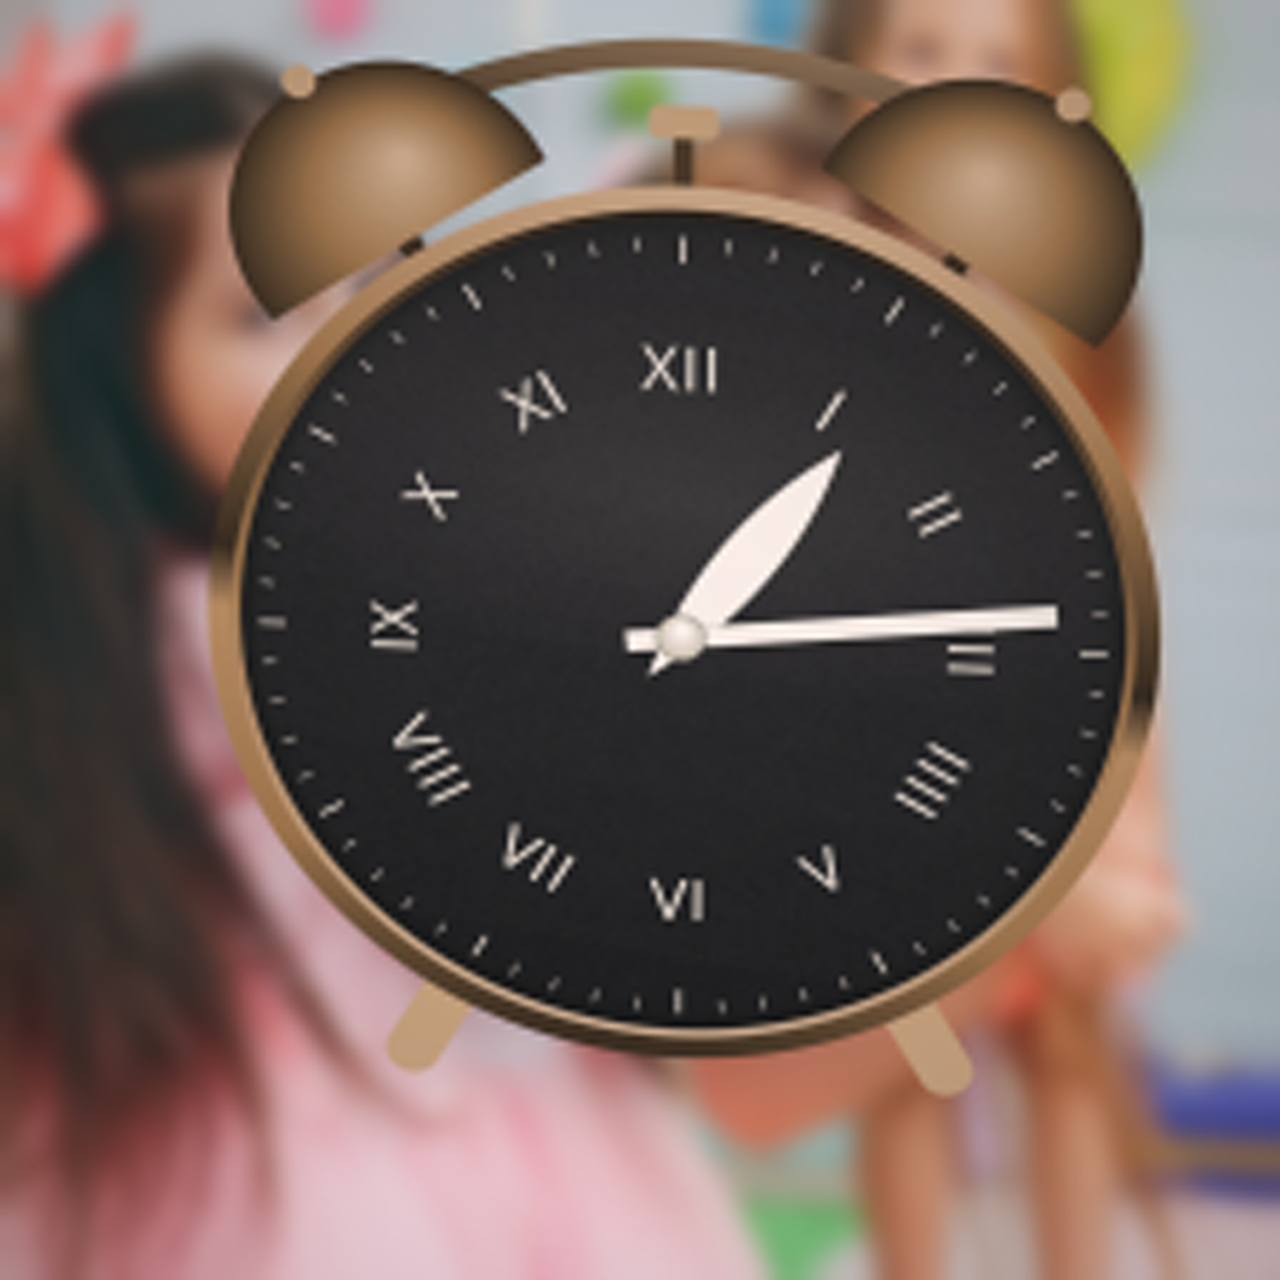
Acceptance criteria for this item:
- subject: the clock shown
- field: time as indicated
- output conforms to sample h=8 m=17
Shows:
h=1 m=14
